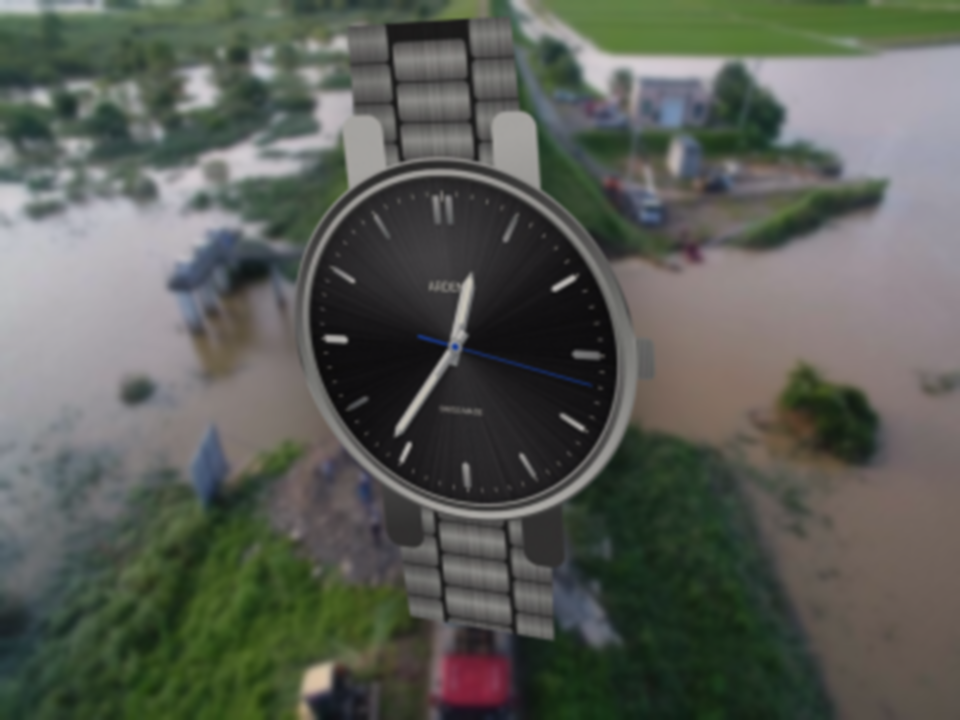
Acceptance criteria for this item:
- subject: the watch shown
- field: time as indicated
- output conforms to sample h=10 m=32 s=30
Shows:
h=12 m=36 s=17
